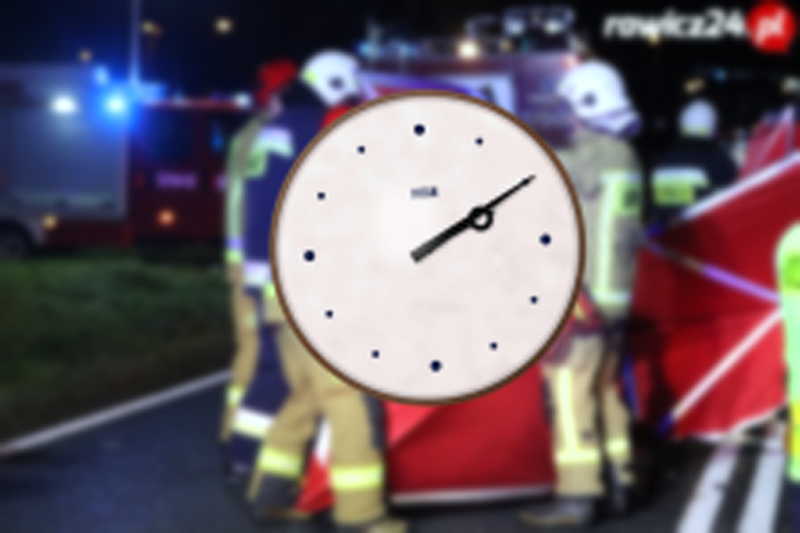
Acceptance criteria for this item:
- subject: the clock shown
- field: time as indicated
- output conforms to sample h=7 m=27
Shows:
h=2 m=10
